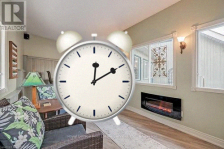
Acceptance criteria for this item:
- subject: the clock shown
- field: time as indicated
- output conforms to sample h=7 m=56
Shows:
h=12 m=10
